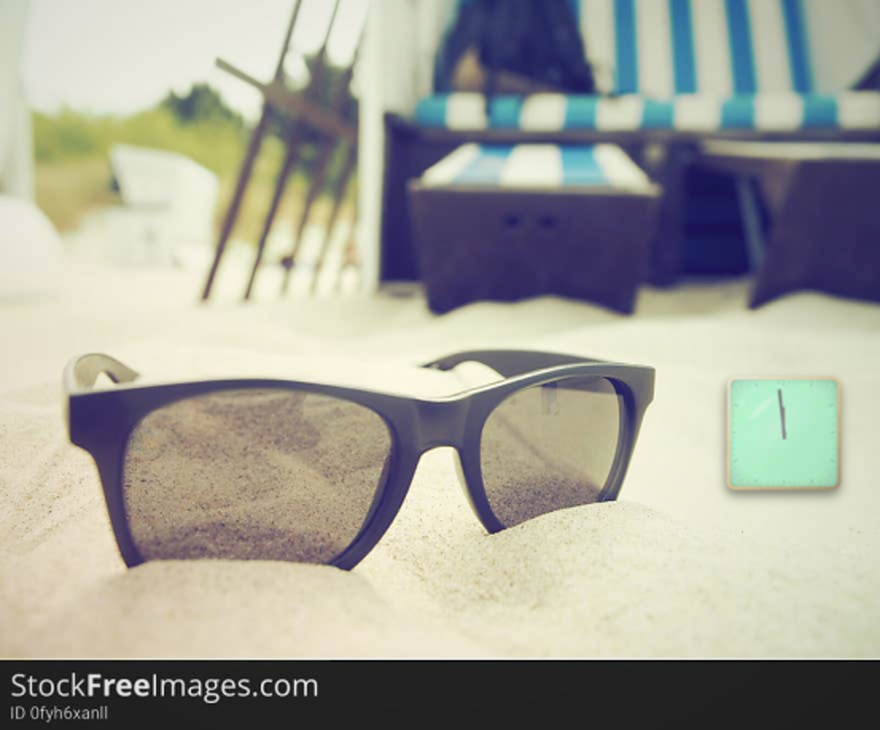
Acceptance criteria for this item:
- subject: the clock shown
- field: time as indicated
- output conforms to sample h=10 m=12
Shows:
h=11 m=59
